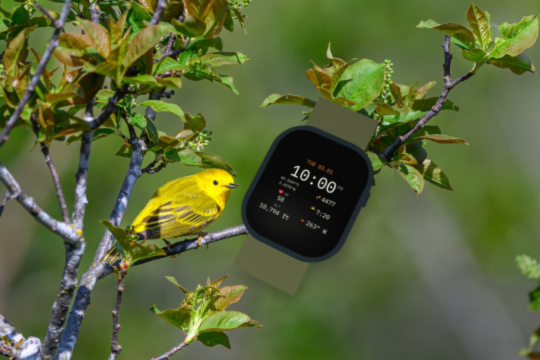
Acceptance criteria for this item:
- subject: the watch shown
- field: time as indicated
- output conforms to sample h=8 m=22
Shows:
h=10 m=0
